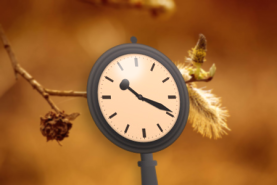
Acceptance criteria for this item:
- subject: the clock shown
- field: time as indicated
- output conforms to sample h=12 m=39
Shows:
h=10 m=19
